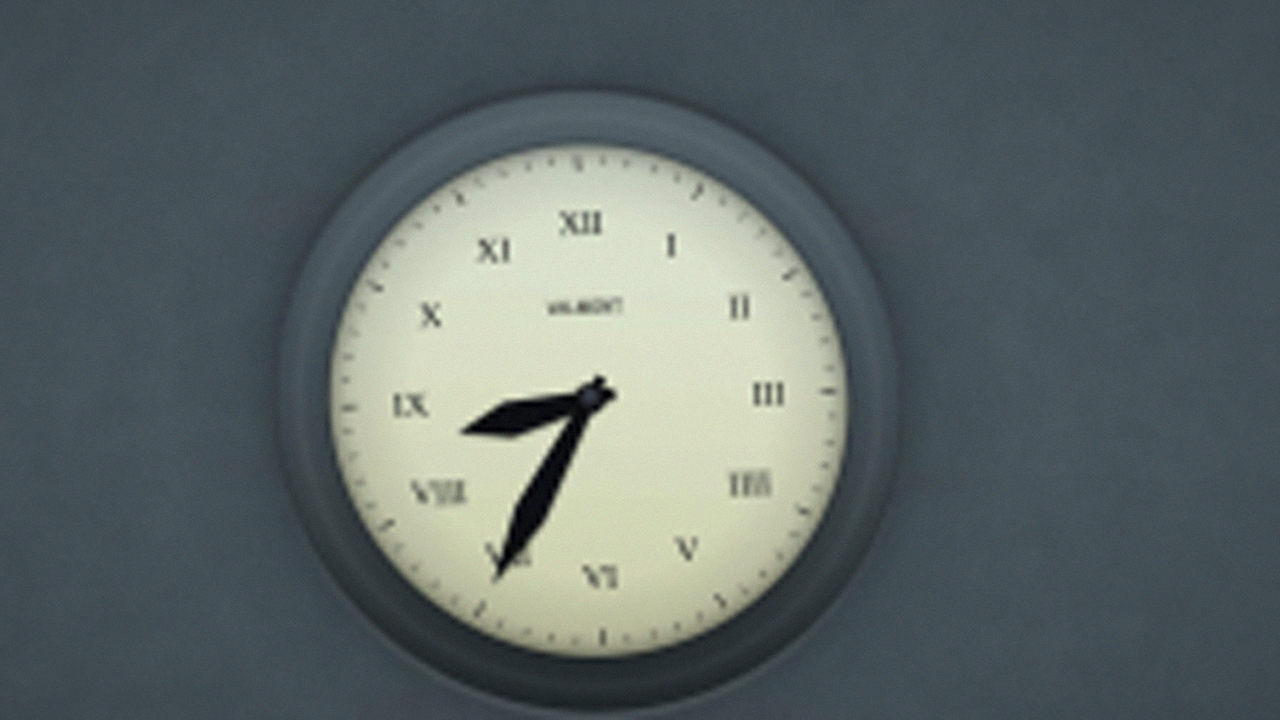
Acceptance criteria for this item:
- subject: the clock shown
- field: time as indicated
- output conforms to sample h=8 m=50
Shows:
h=8 m=35
